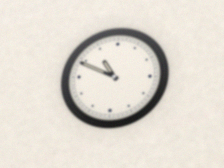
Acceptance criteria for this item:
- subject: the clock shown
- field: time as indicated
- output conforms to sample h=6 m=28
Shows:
h=10 m=49
